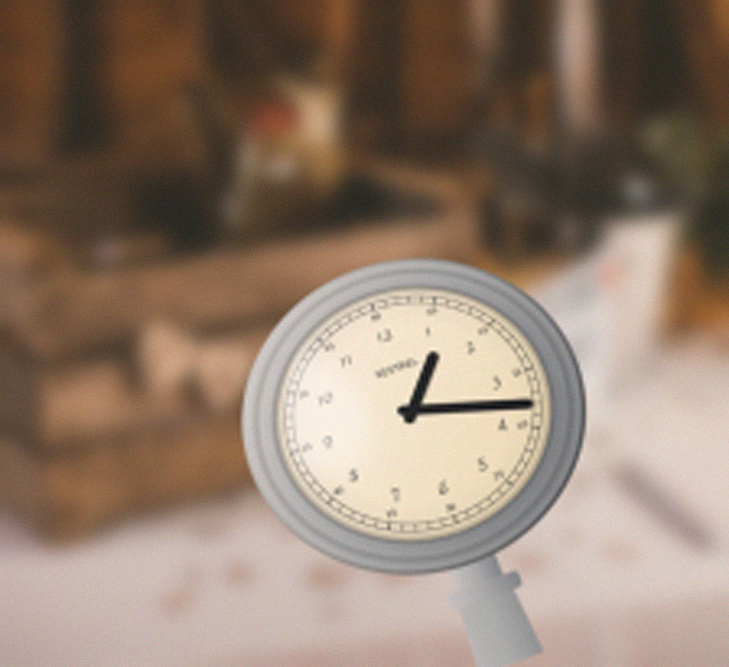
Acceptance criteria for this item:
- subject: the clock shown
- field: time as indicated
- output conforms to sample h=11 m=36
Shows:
h=1 m=18
